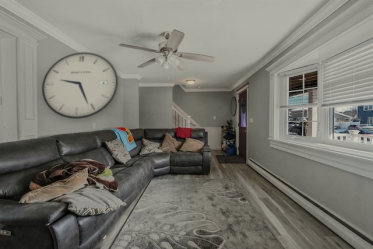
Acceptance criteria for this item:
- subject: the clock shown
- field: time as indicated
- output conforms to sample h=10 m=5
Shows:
h=9 m=26
